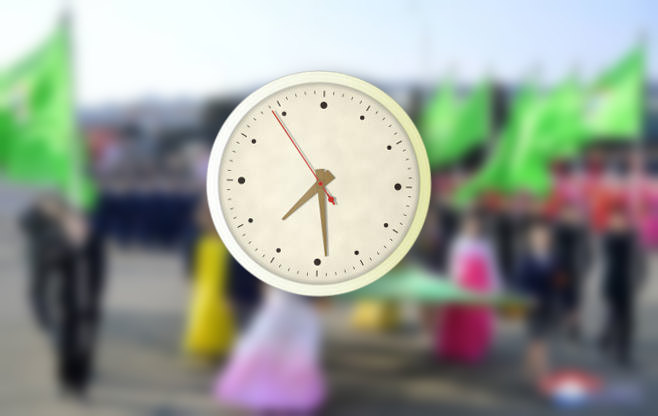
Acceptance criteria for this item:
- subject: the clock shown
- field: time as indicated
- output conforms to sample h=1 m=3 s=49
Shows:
h=7 m=28 s=54
